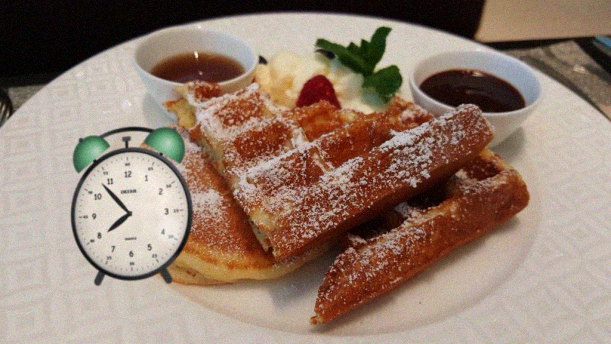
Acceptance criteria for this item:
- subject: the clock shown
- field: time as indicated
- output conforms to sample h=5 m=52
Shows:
h=7 m=53
